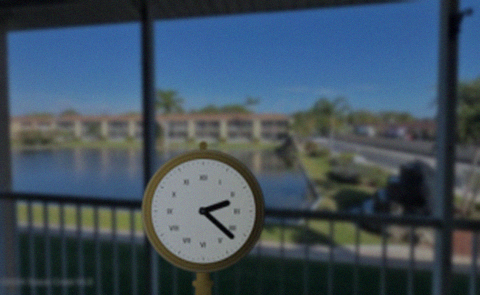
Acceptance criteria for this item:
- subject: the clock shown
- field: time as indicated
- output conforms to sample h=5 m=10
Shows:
h=2 m=22
